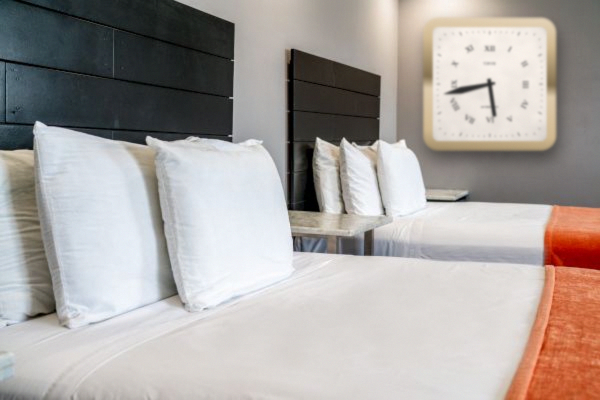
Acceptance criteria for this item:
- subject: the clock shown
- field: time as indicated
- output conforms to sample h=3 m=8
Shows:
h=5 m=43
